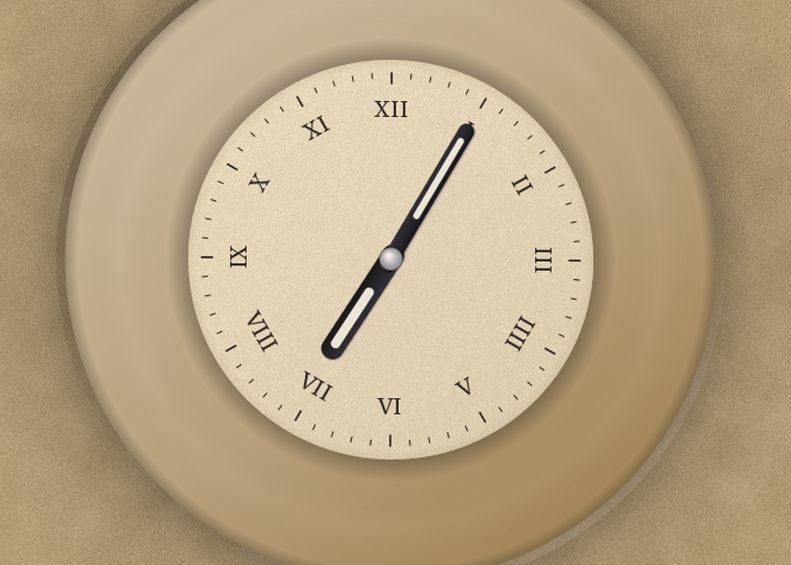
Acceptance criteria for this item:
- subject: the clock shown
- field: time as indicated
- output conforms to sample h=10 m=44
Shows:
h=7 m=5
